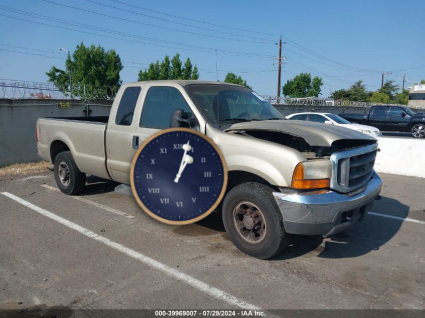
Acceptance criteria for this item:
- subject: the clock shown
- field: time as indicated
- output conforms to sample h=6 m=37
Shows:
h=1 m=3
